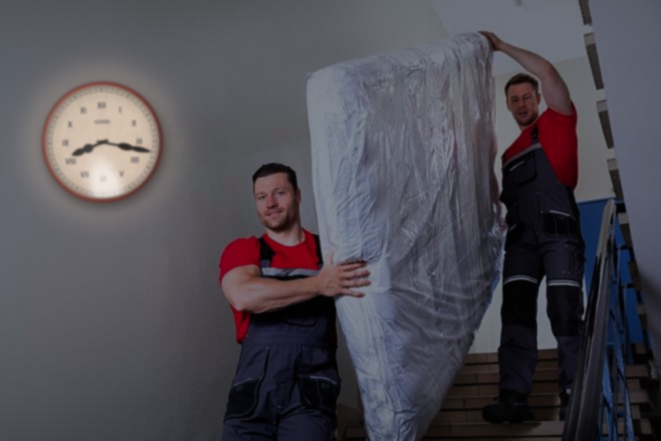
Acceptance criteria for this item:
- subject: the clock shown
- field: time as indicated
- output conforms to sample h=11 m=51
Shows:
h=8 m=17
